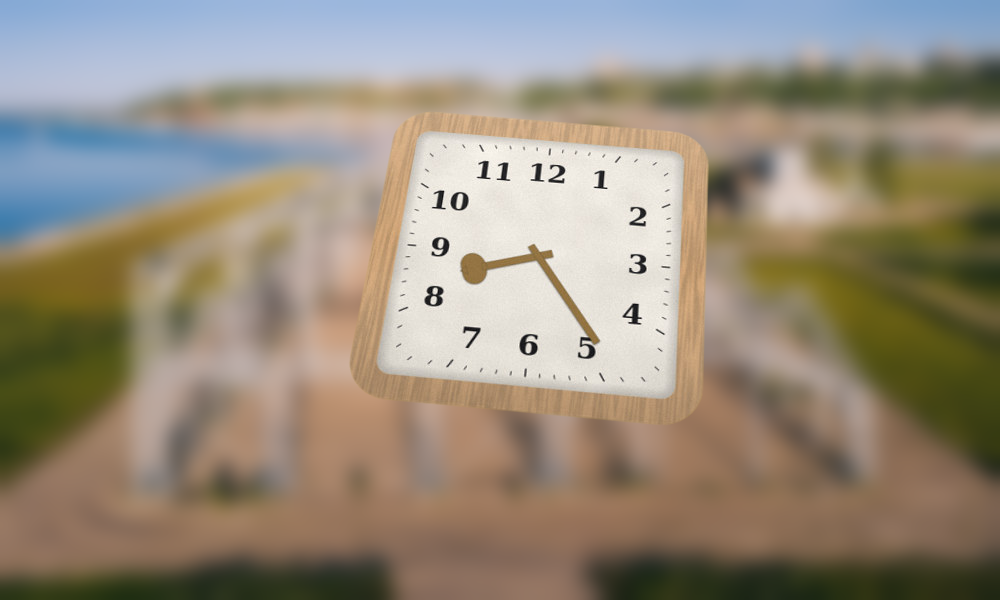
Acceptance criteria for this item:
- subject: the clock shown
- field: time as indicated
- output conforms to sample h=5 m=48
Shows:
h=8 m=24
